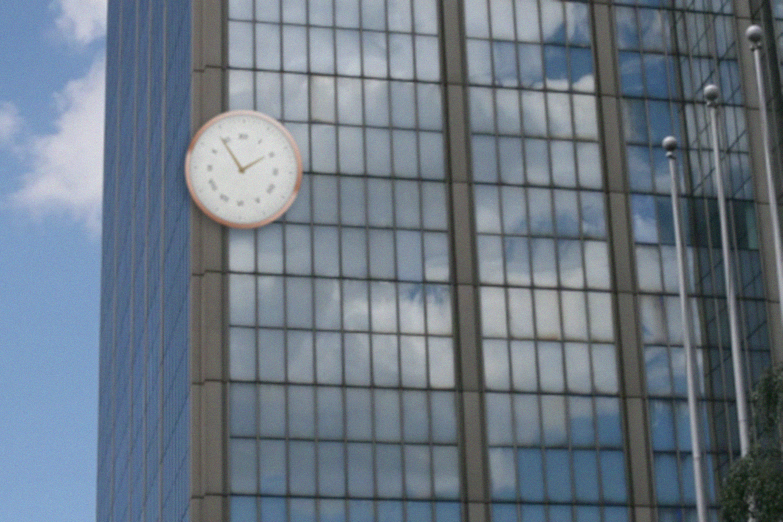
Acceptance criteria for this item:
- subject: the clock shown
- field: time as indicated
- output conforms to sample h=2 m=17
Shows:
h=1 m=54
